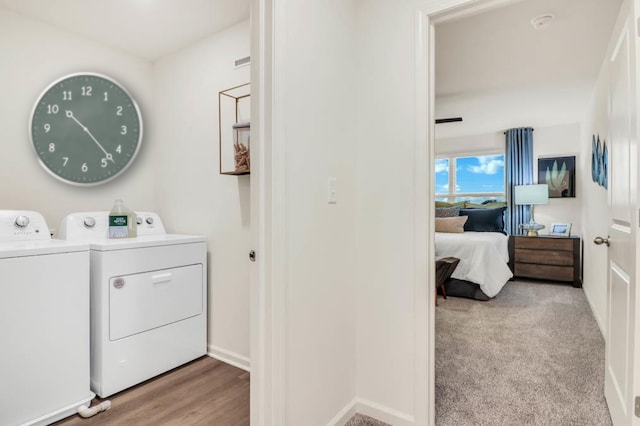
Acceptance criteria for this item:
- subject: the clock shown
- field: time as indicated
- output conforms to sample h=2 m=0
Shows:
h=10 m=23
